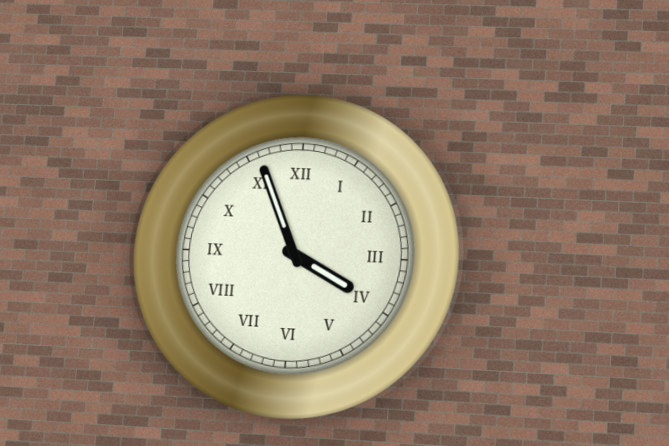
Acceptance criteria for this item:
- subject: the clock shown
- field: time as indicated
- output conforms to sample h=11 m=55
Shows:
h=3 m=56
